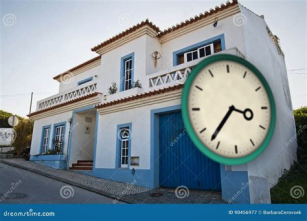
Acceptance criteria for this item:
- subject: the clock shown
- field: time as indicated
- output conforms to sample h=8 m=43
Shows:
h=3 m=37
